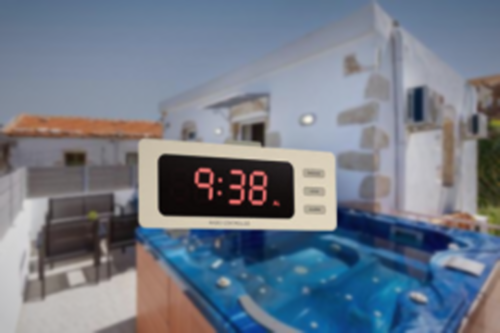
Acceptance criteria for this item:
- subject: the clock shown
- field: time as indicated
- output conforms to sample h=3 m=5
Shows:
h=9 m=38
